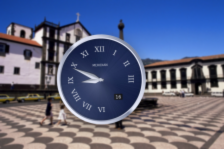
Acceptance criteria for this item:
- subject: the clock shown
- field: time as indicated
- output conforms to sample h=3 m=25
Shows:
h=8 m=49
